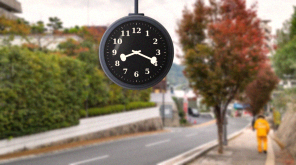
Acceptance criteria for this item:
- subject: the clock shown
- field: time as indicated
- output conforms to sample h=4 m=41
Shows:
h=8 m=19
